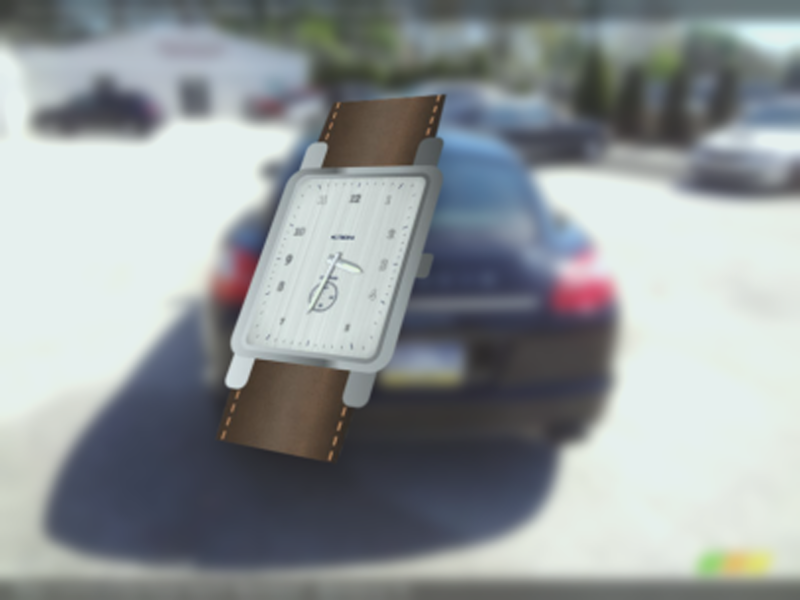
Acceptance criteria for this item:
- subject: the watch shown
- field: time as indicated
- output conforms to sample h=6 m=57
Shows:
h=3 m=32
